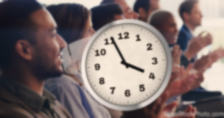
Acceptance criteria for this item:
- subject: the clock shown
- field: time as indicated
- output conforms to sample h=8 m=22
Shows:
h=3 m=56
